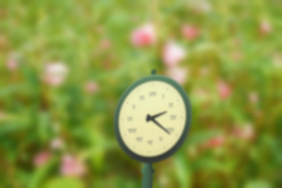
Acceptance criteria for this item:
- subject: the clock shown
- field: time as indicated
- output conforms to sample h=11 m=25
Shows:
h=2 m=21
